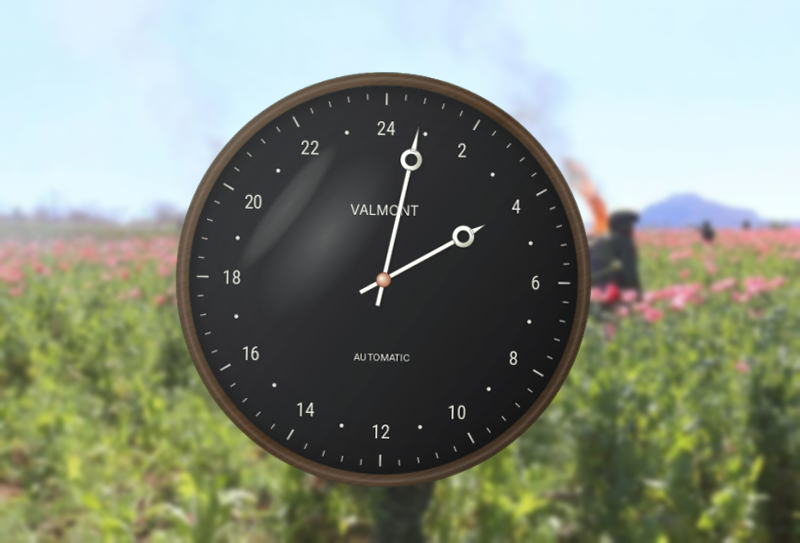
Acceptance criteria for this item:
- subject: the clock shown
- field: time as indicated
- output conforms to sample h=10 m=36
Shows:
h=4 m=2
